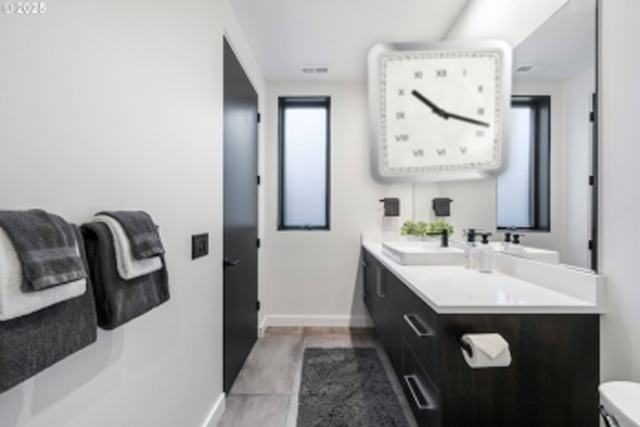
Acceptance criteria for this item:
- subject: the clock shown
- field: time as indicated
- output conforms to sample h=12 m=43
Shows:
h=10 m=18
